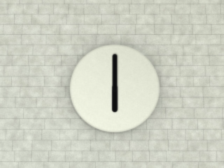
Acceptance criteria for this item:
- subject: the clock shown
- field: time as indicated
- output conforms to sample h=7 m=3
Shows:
h=6 m=0
